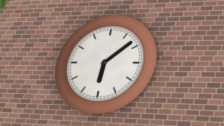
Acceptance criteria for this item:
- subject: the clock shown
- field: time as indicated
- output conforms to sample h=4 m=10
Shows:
h=6 m=8
